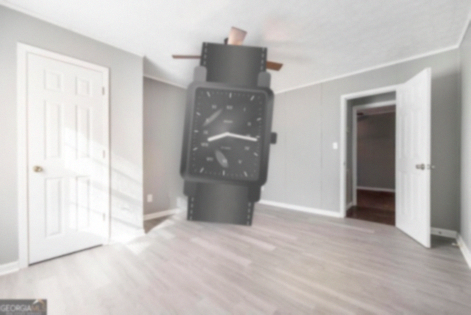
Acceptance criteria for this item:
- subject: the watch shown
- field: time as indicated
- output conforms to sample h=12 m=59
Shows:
h=8 m=16
